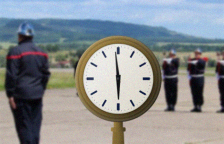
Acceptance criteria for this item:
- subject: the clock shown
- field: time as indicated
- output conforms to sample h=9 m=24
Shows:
h=5 m=59
